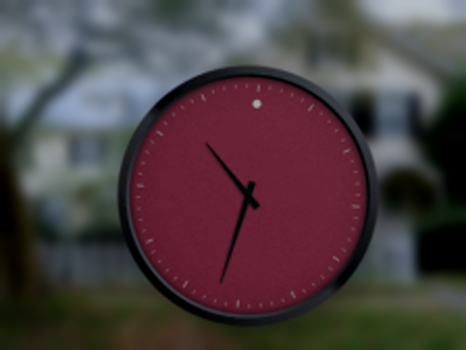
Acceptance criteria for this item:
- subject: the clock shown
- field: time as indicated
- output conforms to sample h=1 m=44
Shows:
h=10 m=32
